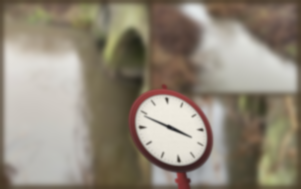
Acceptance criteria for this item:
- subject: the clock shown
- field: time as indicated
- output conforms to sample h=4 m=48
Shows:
h=3 m=49
